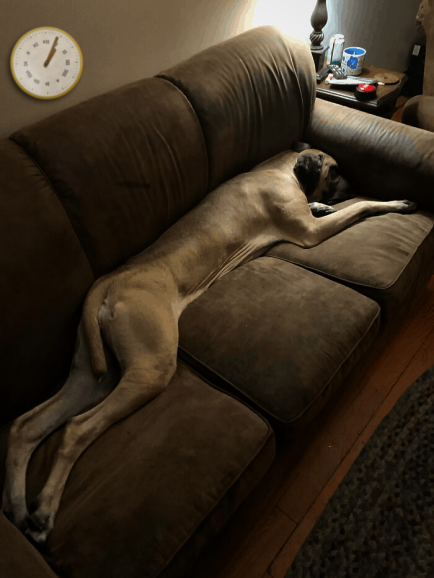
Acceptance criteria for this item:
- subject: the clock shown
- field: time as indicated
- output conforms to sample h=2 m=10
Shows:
h=1 m=4
